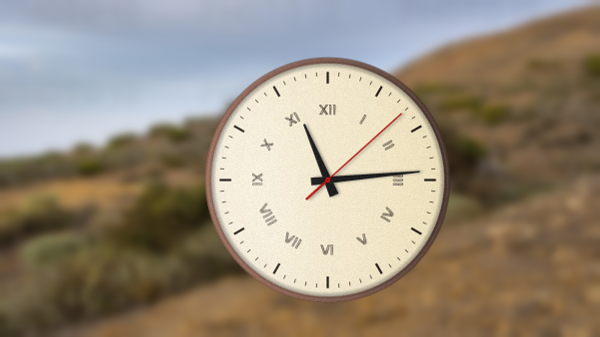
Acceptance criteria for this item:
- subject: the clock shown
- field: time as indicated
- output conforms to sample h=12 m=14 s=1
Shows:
h=11 m=14 s=8
